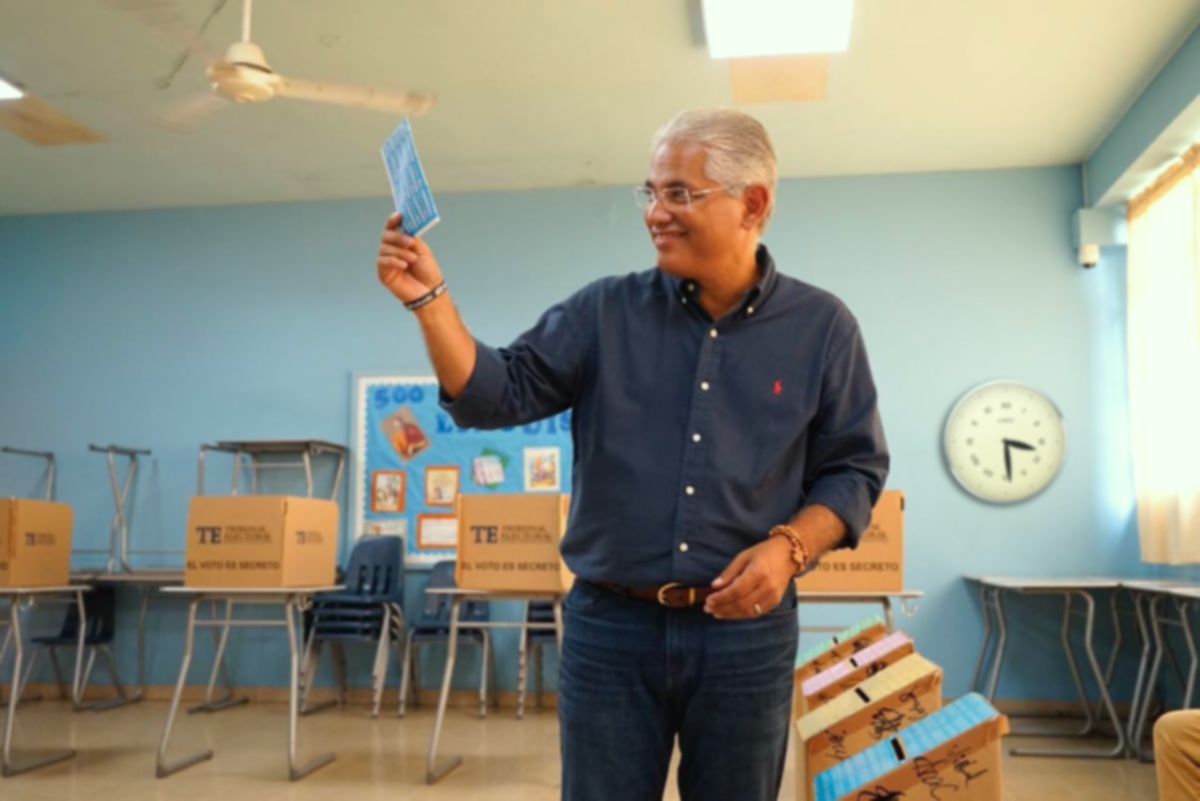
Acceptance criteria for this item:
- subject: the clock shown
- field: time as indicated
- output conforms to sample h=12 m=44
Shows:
h=3 m=29
